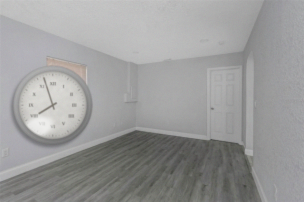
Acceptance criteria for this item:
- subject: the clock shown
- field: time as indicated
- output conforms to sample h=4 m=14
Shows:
h=7 m=57
